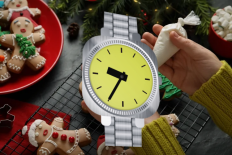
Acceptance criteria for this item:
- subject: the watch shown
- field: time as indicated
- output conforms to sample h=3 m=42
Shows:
h=9 m=35
